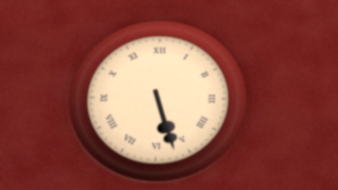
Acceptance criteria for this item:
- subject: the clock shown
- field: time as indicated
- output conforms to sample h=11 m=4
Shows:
h=5 m=27
